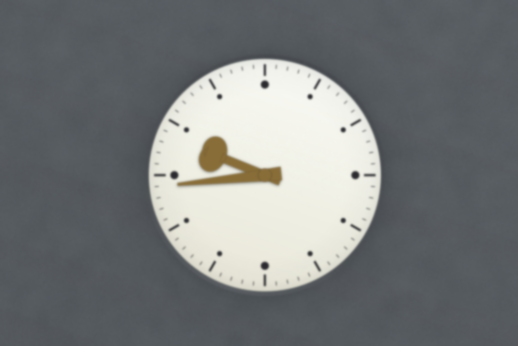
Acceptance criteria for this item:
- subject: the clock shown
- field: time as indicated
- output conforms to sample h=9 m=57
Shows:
h=9 m=44
